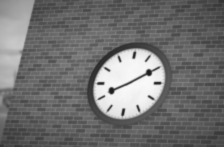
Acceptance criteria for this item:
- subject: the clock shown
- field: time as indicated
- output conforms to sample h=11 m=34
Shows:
h=8 m=10
